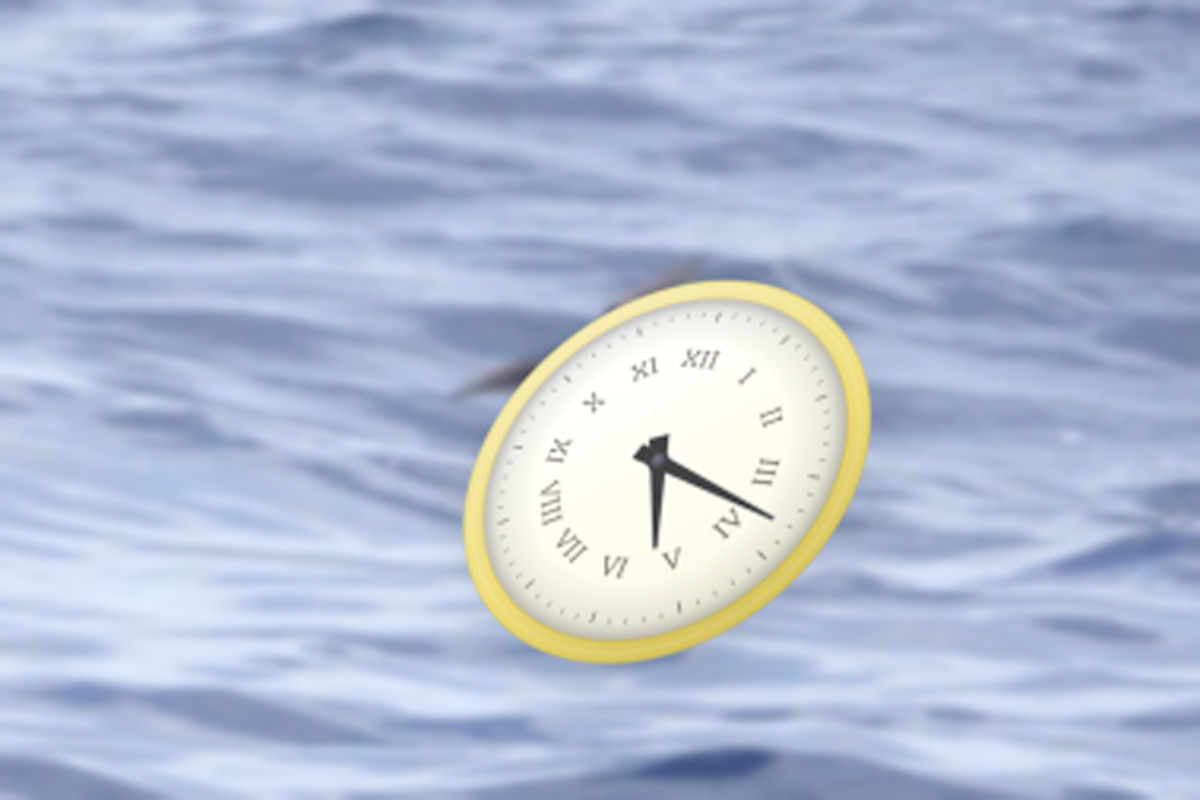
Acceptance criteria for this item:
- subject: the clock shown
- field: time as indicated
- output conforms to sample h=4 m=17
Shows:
h=5 m=18
